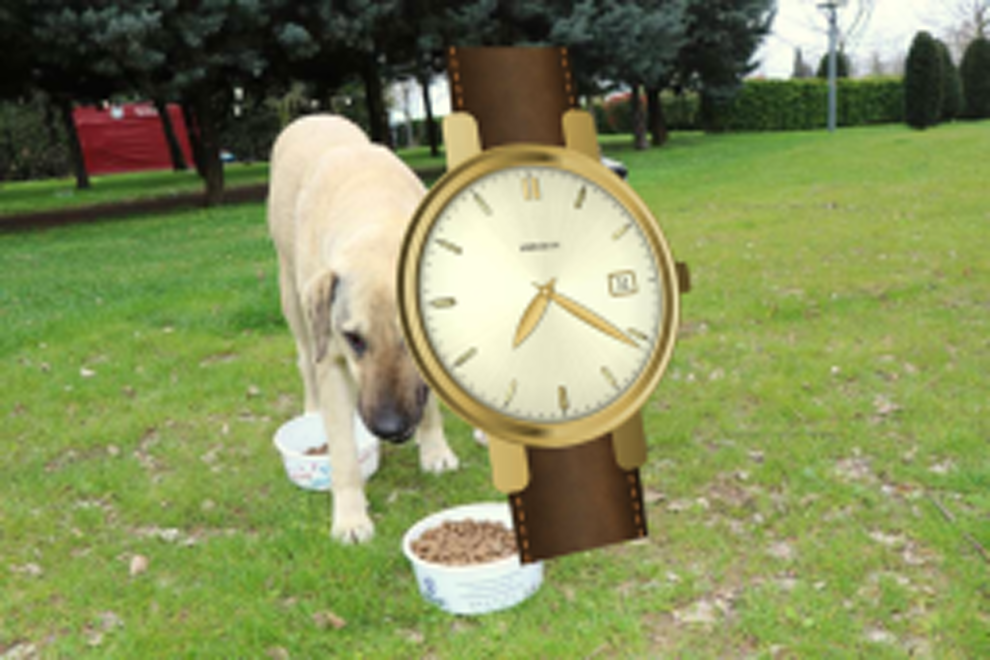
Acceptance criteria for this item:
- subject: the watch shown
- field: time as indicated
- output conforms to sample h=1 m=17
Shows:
h=7 m=21
